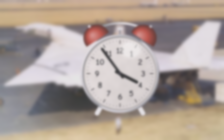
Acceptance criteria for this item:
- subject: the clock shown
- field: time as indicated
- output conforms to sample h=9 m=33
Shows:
h=3 m=54
